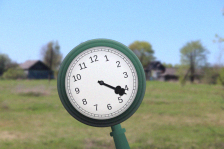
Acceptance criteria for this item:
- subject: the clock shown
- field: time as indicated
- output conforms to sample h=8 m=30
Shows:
h=4 m=22
